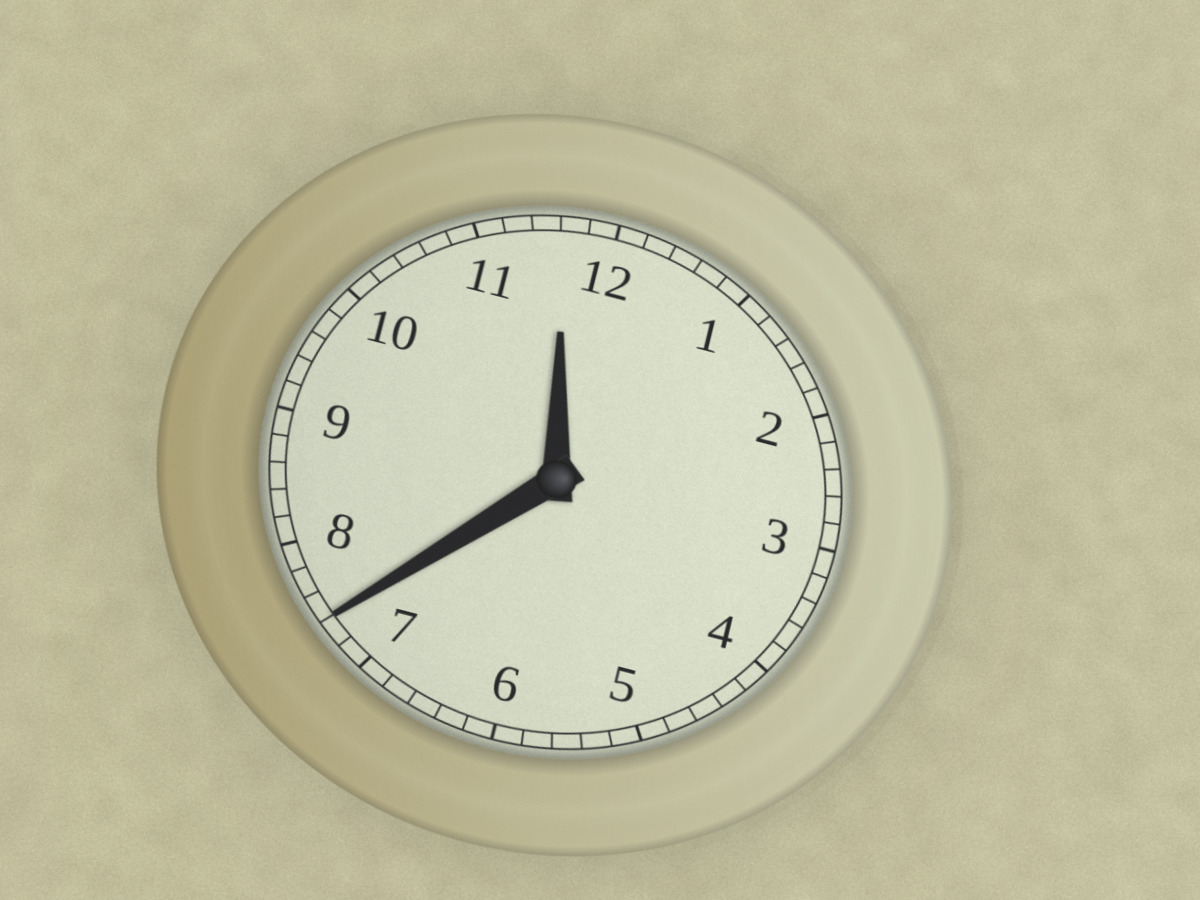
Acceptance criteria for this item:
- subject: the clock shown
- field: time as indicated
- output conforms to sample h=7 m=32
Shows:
h=11 m=37
